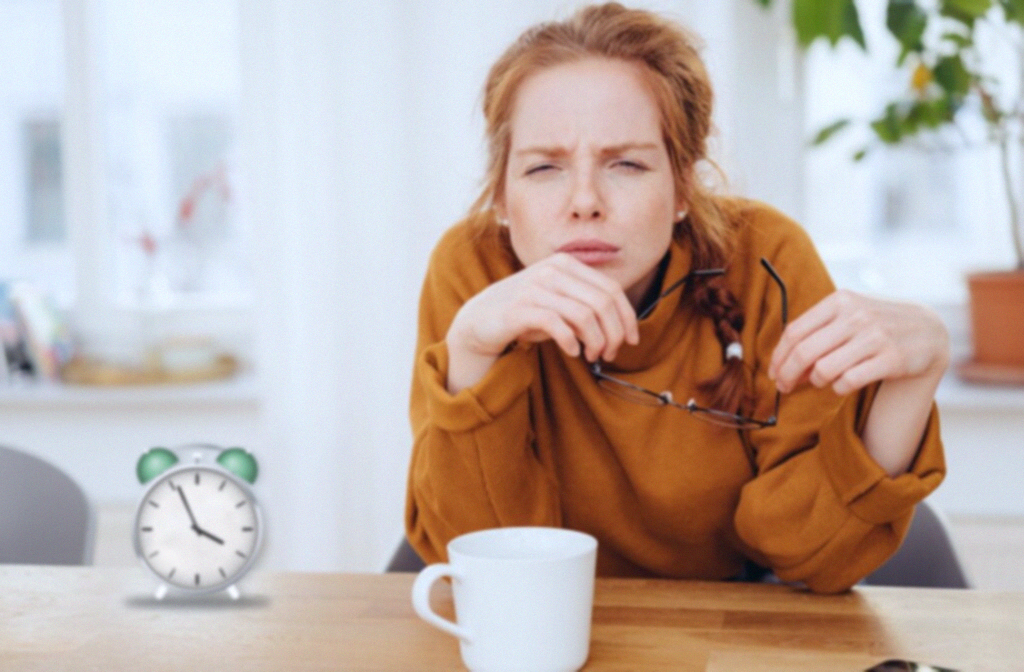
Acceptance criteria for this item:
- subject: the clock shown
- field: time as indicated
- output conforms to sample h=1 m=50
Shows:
h=3 m=56
